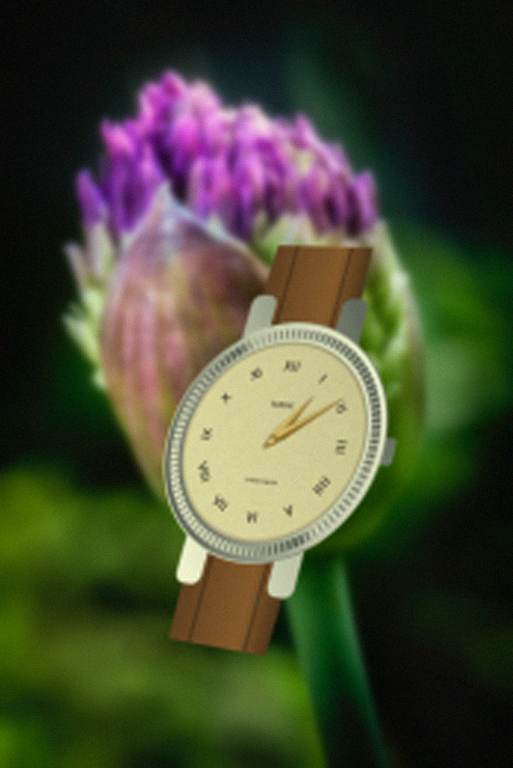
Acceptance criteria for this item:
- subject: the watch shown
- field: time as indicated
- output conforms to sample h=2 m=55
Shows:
h=1 m=9
